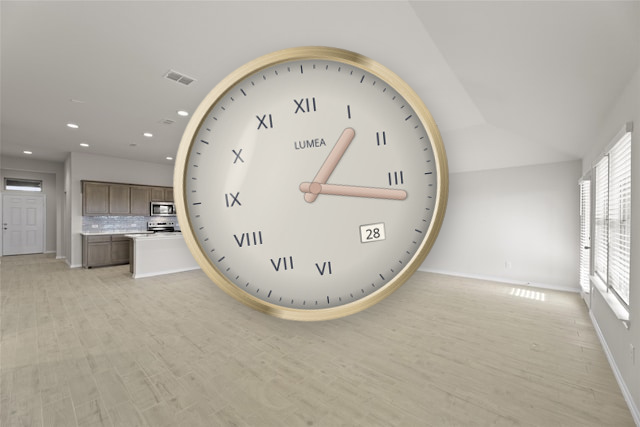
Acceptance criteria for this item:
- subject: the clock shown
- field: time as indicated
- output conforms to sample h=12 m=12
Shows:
h=1 m=17
